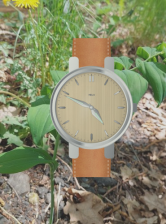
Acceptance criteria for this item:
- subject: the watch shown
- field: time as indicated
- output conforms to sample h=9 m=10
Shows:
h=4 m=49
